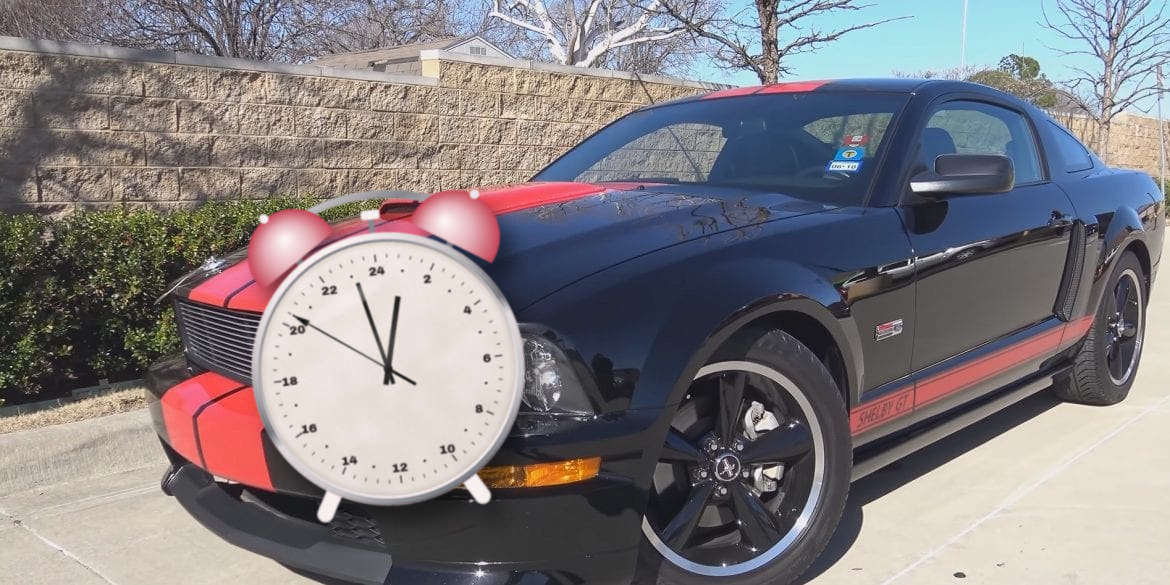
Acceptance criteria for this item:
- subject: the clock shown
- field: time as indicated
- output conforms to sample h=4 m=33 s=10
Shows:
h=0 m=57 s=51
